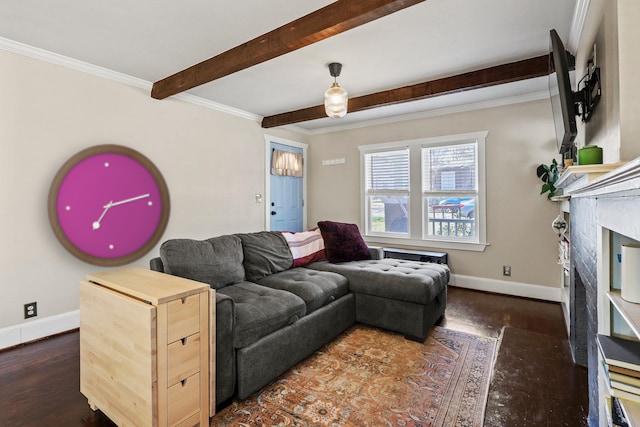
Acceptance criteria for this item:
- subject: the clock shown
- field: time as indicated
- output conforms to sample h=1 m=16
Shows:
h=7 m=13
